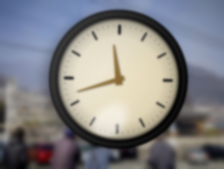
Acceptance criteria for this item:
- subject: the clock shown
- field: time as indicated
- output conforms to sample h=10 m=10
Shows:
h=11 m=42
